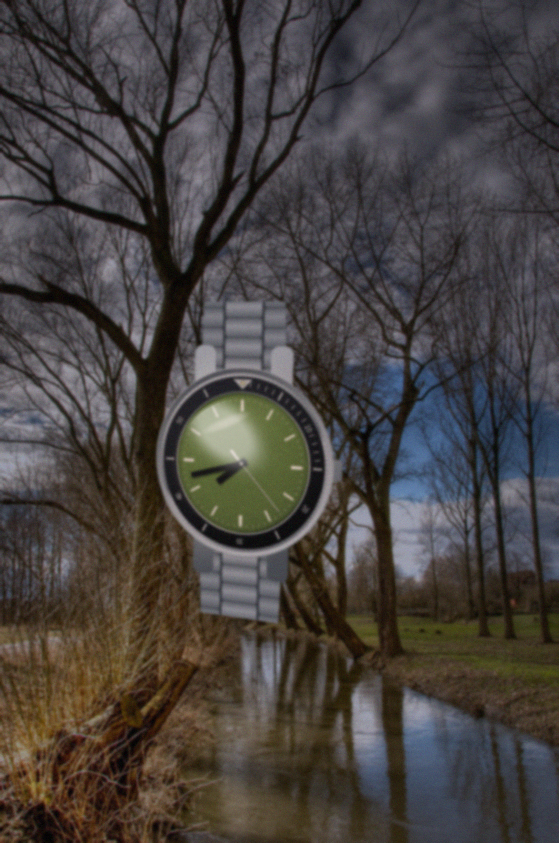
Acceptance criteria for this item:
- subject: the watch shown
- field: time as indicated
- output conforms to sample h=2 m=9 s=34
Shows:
h=7 m=42 s=23
